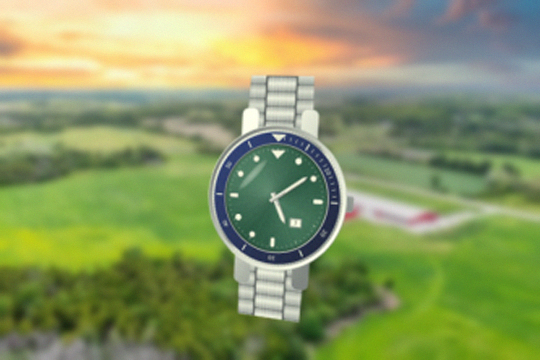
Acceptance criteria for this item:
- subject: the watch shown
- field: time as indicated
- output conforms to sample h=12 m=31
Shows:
h=5 m=9
